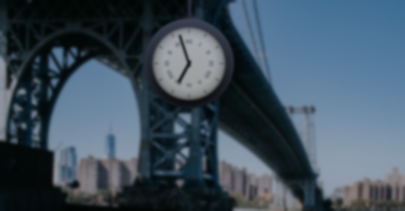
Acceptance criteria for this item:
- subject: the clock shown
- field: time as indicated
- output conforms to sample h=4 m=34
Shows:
h=6 m=57
